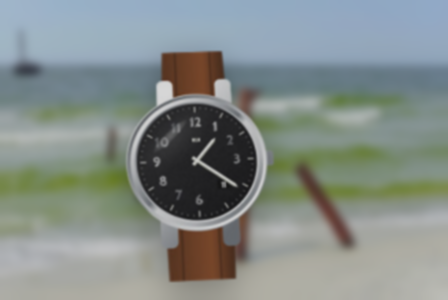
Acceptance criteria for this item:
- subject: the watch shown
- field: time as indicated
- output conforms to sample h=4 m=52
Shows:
h=1 m=21
